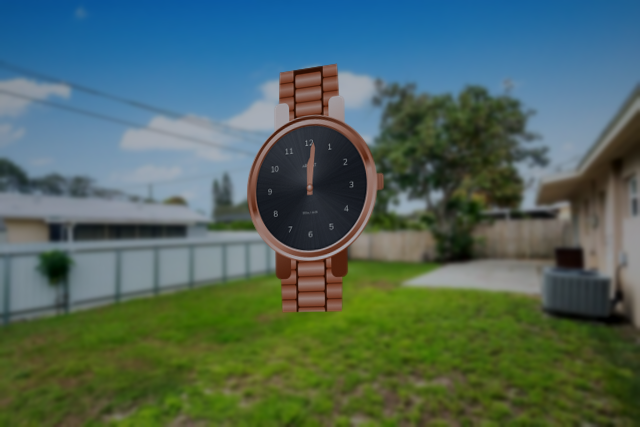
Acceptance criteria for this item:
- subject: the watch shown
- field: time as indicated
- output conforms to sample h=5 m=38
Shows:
h=12 m=1
